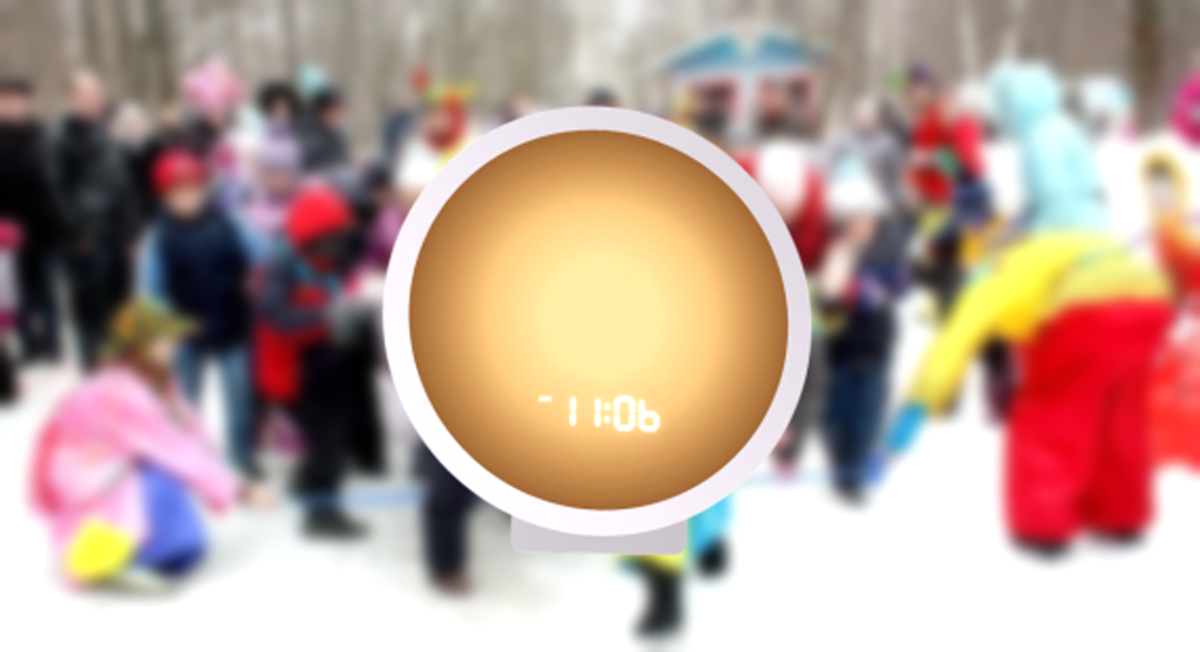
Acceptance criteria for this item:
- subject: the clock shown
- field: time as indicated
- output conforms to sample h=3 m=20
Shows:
h=11 m=6
